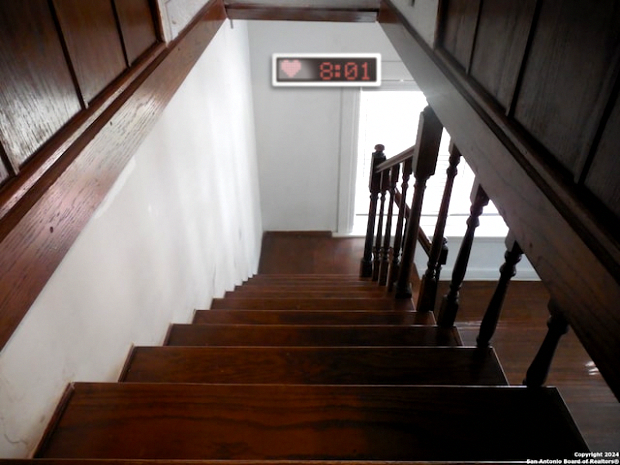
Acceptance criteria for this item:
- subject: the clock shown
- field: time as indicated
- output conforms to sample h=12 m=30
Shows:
h=8 m=1
